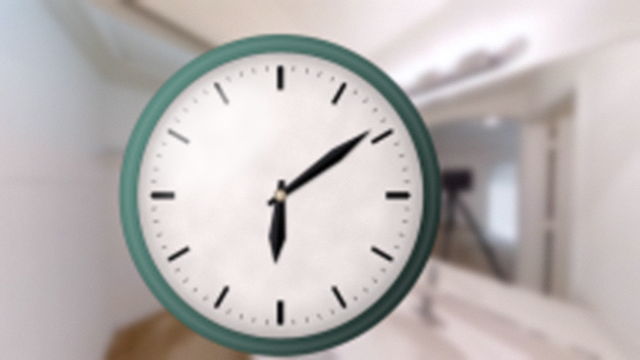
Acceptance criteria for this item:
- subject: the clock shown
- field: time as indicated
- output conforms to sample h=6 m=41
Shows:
h=6 m=9
